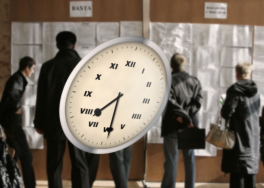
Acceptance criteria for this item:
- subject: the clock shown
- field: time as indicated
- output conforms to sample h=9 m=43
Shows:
h=7 m=29
